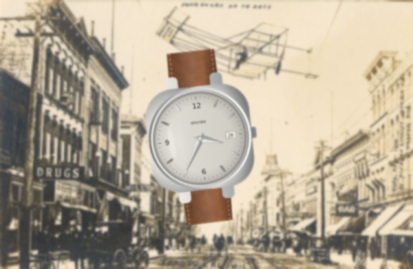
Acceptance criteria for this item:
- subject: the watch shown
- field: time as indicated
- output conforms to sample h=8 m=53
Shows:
h=3 m=35
